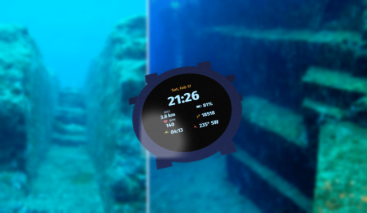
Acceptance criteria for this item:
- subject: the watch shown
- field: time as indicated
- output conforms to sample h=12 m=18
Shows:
h=21 m=26
